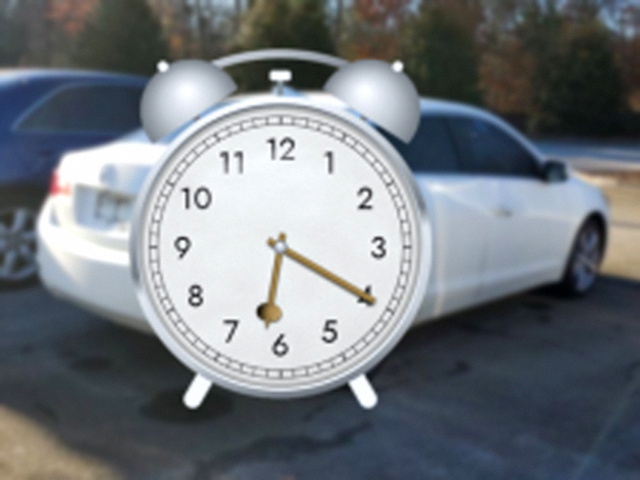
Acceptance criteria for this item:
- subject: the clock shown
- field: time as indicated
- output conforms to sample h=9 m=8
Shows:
h=6 m=20
